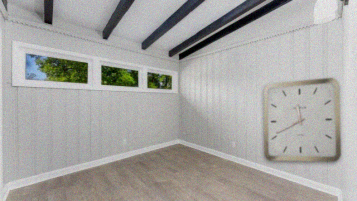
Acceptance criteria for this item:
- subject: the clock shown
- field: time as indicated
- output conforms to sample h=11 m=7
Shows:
h=11 m=41
